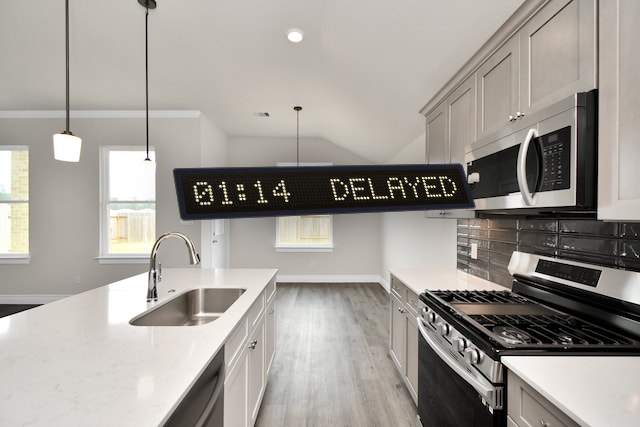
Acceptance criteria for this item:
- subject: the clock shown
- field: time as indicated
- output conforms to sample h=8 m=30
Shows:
h=1 m=14
